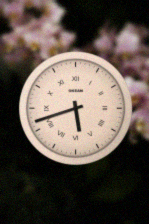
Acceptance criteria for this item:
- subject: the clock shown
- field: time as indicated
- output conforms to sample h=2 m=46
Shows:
h=5 m=42
